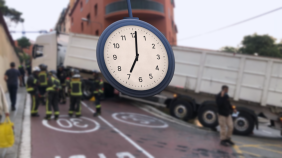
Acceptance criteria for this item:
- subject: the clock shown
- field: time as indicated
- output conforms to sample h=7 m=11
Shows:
h=7 m=1
